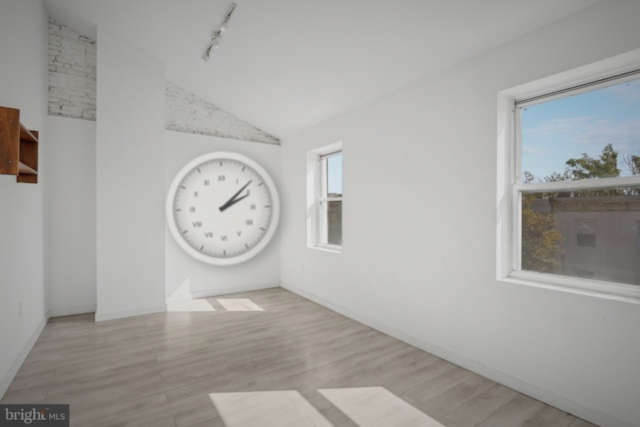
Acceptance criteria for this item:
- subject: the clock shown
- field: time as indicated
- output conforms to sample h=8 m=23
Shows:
h=2 m=8
